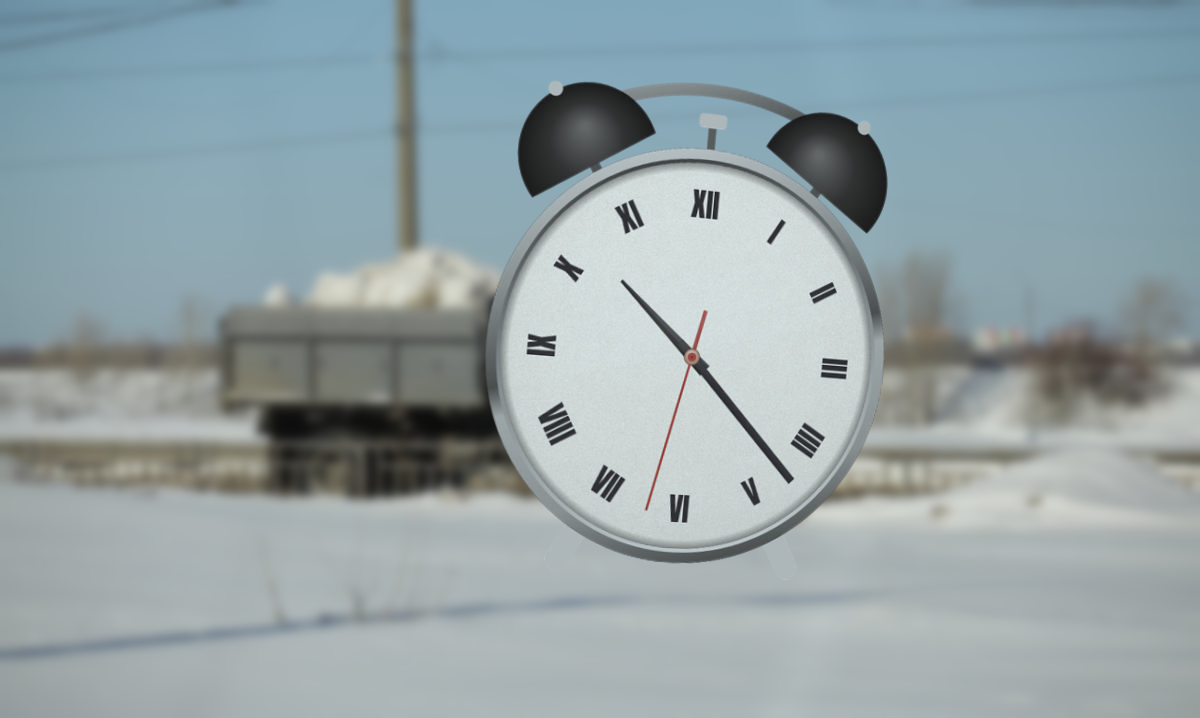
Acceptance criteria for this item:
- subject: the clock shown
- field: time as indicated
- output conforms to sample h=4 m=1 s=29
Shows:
h=10 m=22 s=32
